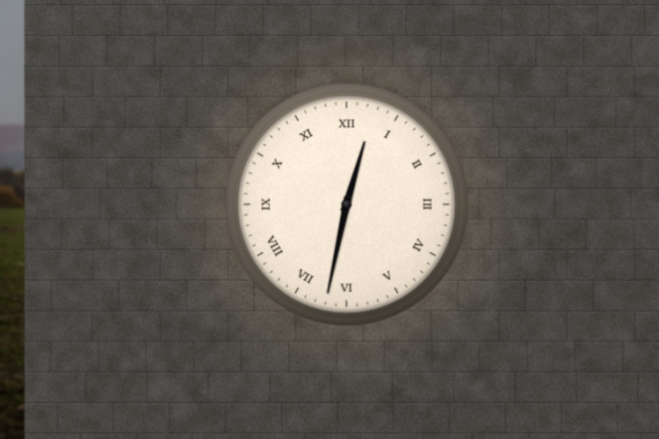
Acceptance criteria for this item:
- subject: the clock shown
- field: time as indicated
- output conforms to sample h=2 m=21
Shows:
h=12 m=32
